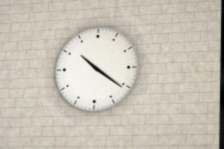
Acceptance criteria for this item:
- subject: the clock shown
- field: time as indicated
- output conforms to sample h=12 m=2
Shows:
h=10 m=21
